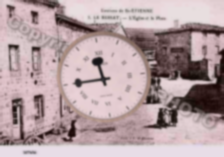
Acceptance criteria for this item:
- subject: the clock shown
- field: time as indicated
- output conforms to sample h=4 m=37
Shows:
h=11 m=45
